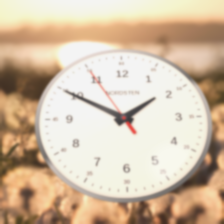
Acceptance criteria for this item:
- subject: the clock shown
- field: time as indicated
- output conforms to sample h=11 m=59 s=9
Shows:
h=1 m=49 s=55
